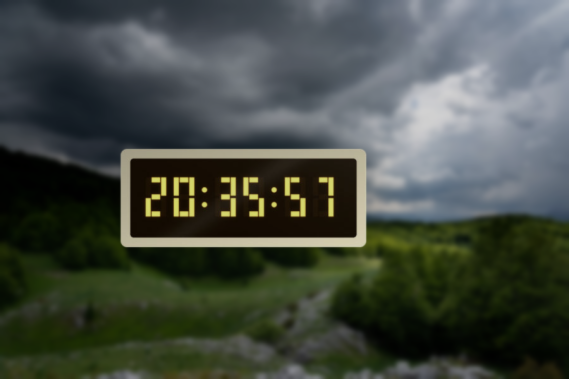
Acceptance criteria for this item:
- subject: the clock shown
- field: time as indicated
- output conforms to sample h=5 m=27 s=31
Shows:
h=20 m=35 s=57
